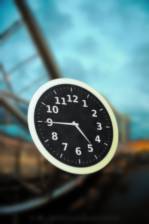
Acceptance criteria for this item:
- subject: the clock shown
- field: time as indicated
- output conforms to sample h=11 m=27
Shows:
h=4 m=45
